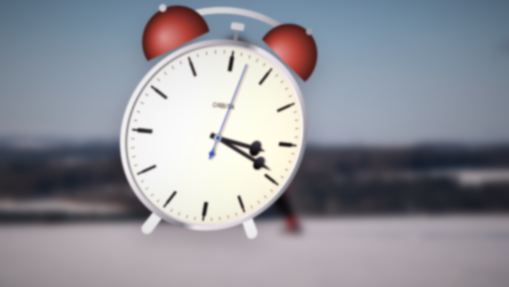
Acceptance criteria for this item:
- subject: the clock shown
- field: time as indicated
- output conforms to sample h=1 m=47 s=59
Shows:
h=3 m=19 s=2
